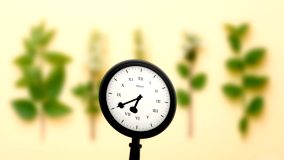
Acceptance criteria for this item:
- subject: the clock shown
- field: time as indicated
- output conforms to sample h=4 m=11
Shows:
h=6 m=40
